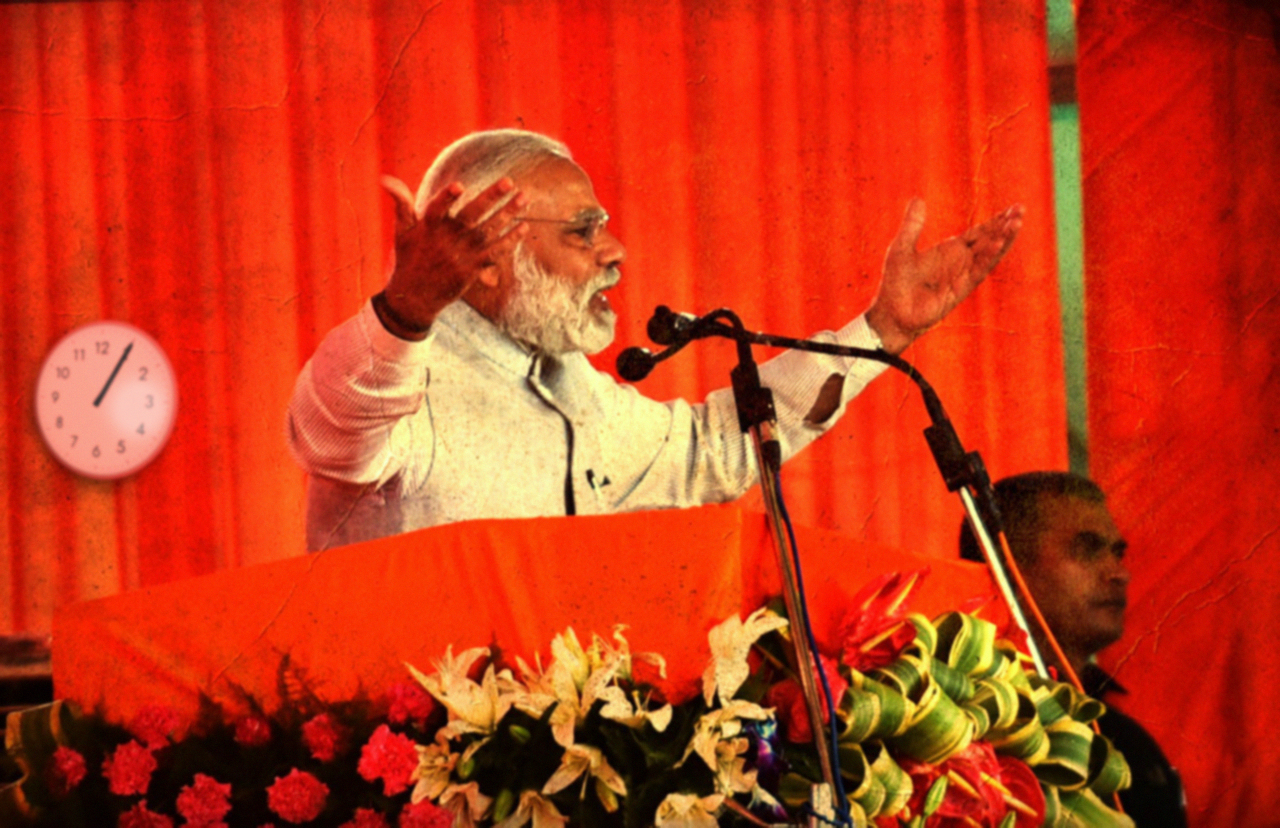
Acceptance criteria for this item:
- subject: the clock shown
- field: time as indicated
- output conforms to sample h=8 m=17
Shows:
h=1 m=5
